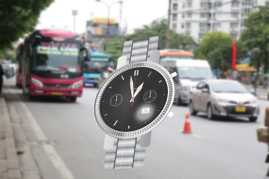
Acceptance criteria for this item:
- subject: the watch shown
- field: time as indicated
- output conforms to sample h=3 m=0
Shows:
h=12 m=58
